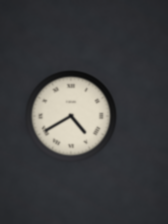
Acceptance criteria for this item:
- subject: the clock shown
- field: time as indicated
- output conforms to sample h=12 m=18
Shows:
h=4 m=40
